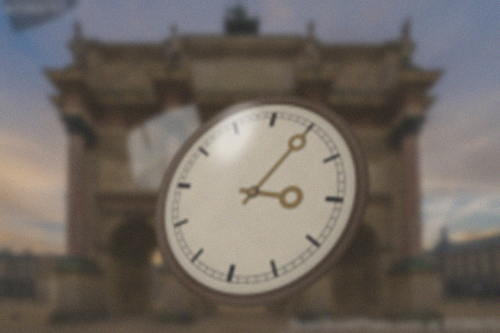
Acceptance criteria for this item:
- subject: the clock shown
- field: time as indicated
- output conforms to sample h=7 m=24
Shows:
h=3 m=5
